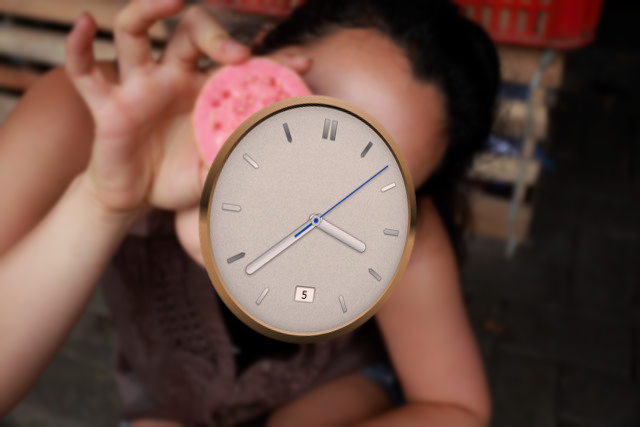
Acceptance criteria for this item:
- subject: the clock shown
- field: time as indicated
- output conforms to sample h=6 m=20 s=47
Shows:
h=3 m=38 s=8
